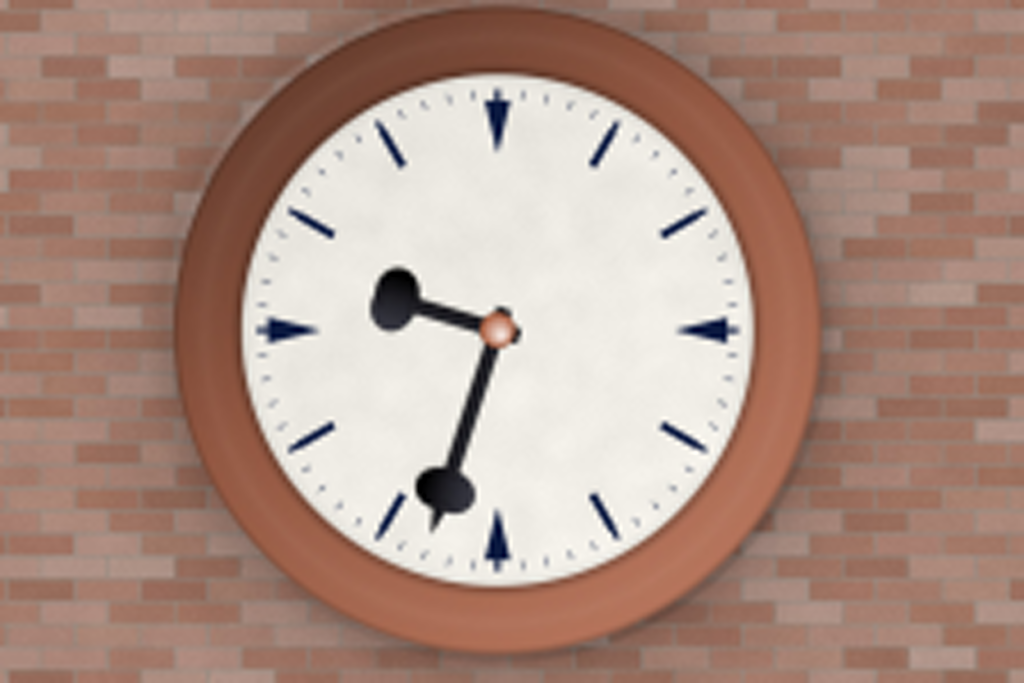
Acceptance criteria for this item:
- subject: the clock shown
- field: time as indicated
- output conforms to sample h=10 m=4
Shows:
h=9 m=33
